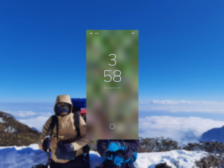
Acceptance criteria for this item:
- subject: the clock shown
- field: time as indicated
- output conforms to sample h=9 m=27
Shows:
h=3 m=58
